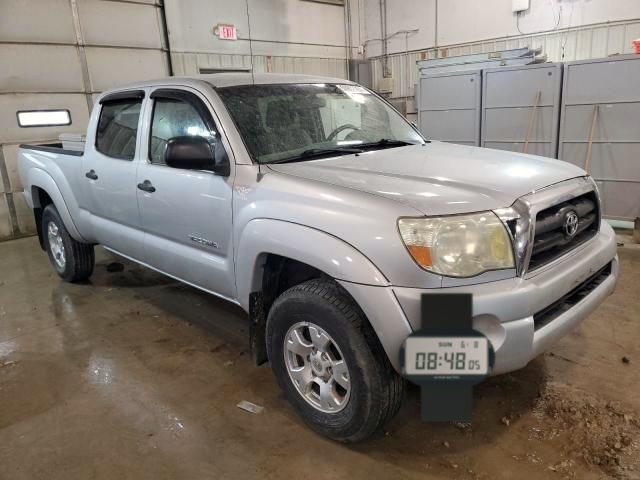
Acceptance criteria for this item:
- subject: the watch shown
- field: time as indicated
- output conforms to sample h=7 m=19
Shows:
h=8 m=48
